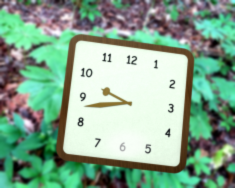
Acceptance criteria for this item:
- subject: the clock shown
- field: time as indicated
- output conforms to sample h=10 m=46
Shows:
h=9 m=43
